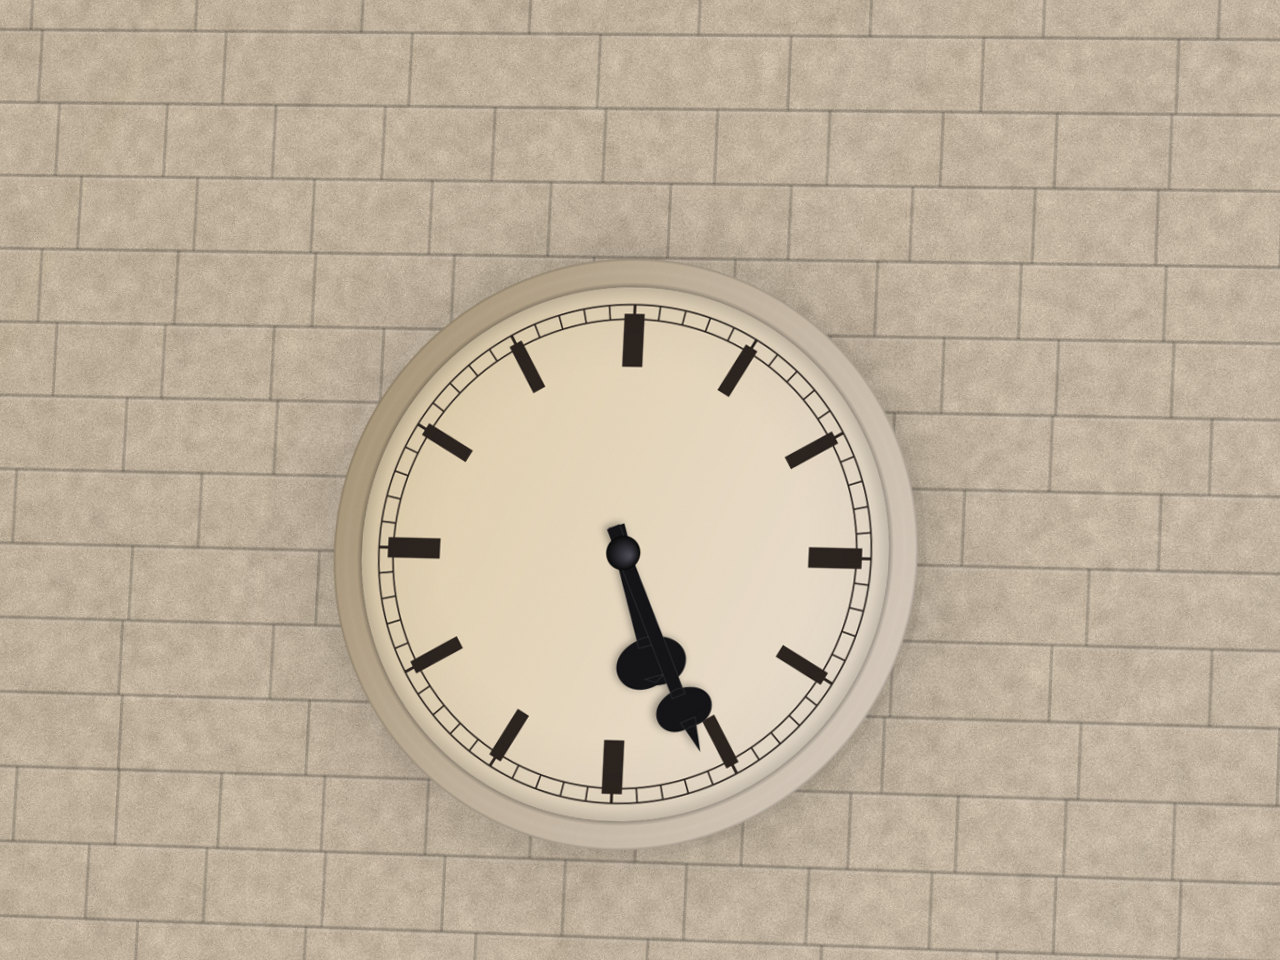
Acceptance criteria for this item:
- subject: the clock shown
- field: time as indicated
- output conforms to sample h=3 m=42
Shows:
h=5 m=26
